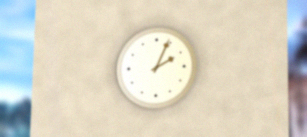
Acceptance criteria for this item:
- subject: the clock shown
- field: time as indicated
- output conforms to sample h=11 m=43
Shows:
h=2 m=4
